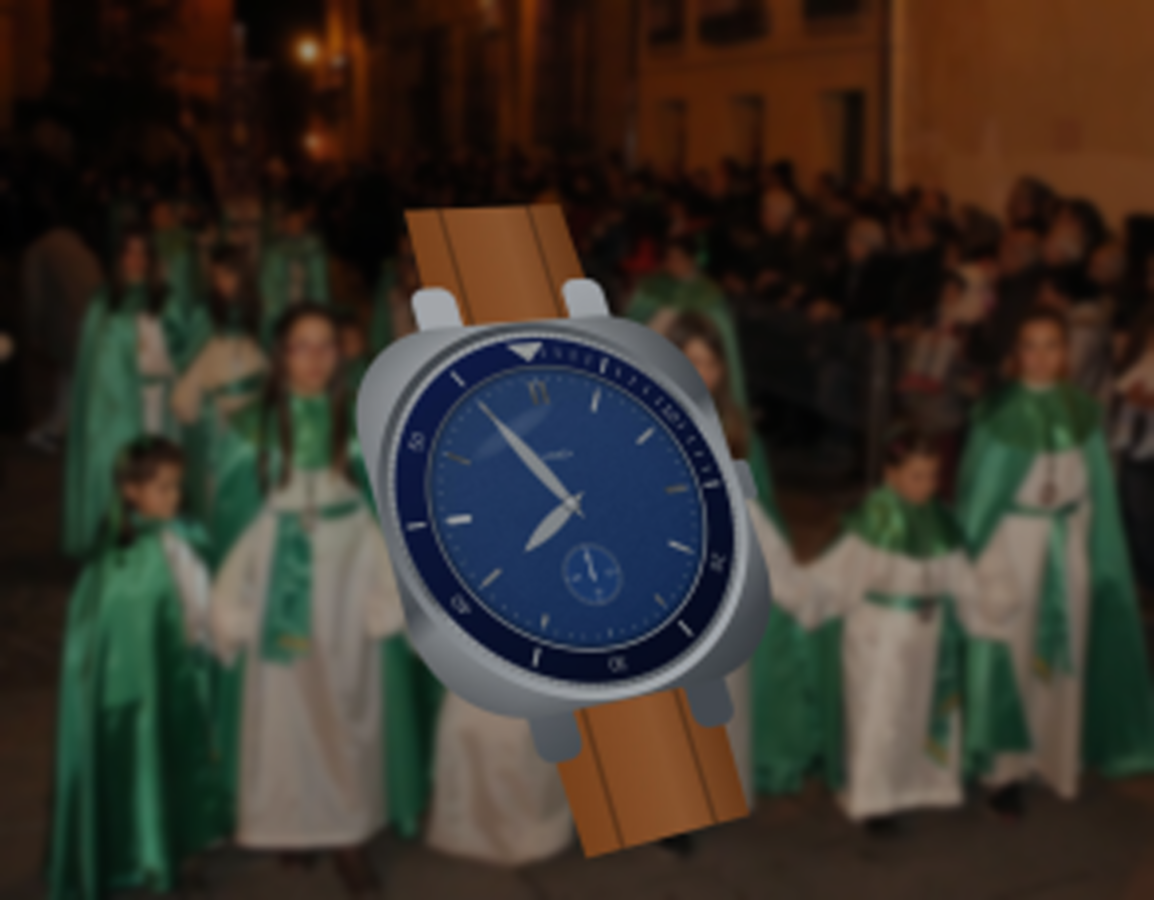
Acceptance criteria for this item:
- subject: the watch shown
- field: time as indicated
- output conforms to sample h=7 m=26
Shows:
h=7 m=55
